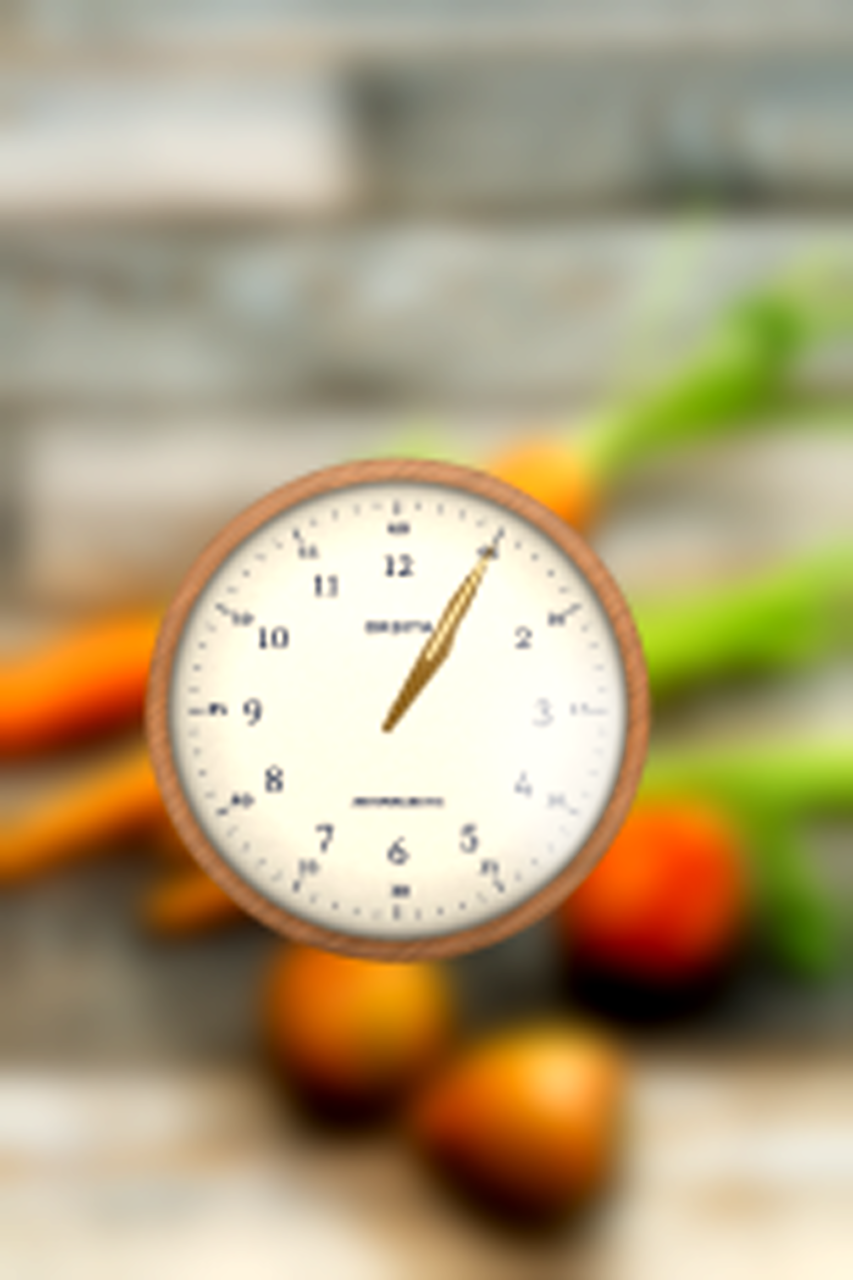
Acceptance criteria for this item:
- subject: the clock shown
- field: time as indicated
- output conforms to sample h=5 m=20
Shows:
h=1 m=5
